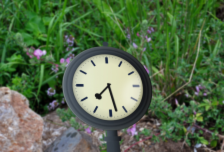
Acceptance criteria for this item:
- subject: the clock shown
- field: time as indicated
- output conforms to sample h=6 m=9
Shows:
h=7 m=28
